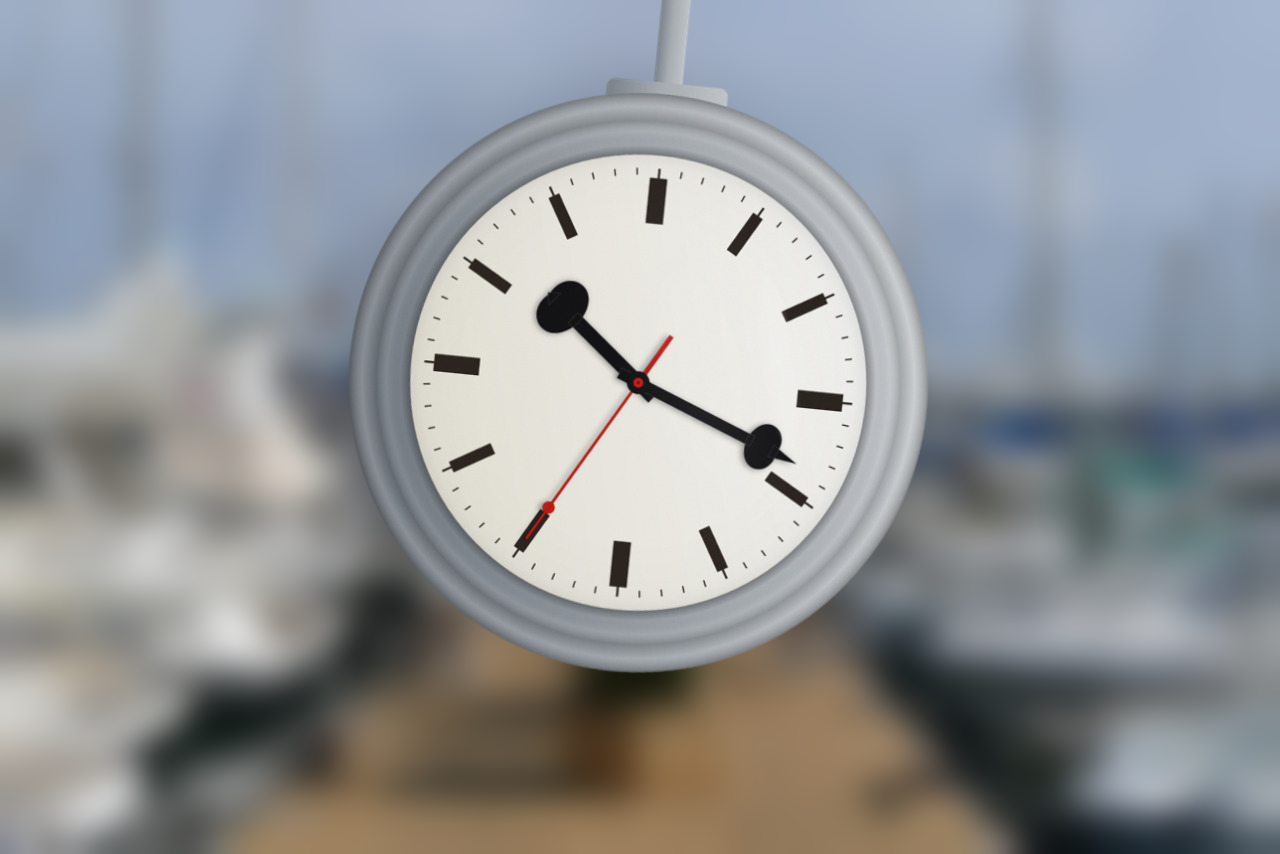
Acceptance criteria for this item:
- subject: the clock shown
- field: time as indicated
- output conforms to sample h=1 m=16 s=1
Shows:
h=10 m=18 s=35
